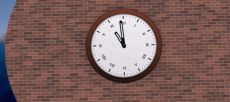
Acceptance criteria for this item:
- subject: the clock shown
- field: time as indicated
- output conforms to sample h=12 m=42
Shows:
h=10 m=59
